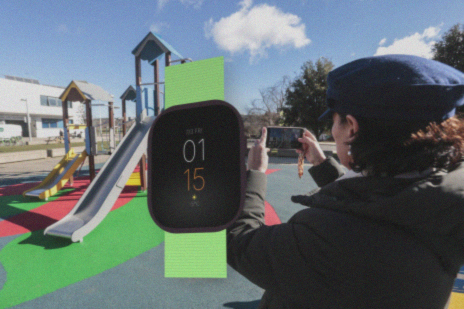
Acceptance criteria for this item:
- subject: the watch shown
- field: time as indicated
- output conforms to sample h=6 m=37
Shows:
h=1 m=15
